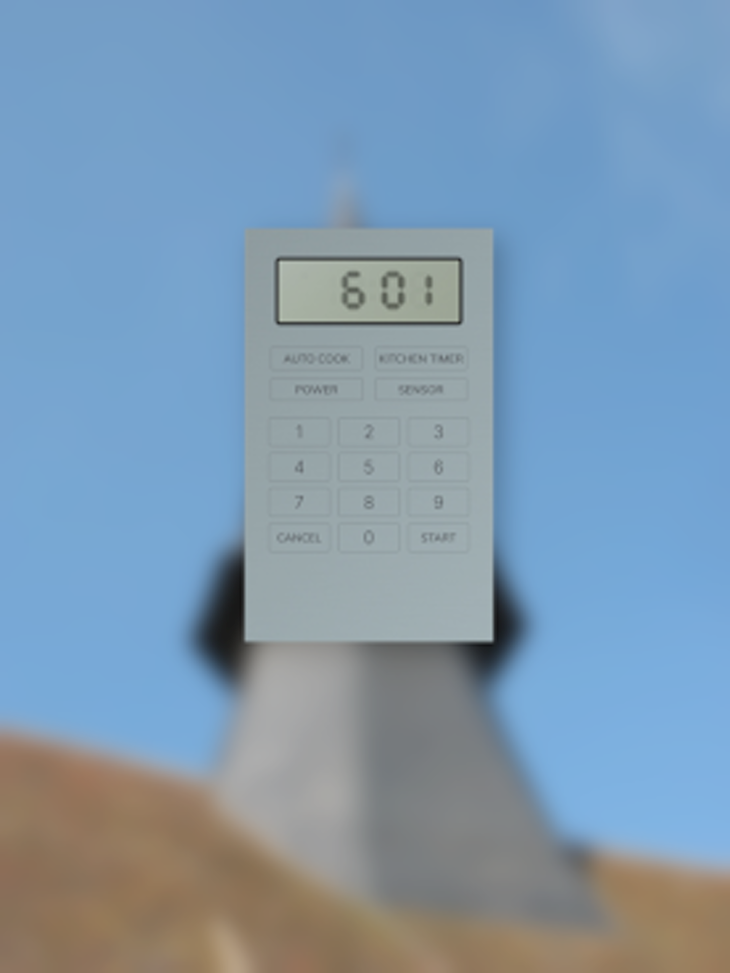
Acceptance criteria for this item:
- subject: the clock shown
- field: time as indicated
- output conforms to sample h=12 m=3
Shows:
h=6 m=1
